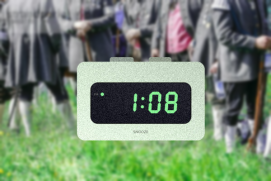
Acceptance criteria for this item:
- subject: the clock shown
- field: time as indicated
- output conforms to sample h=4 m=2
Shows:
h=1 m=8
